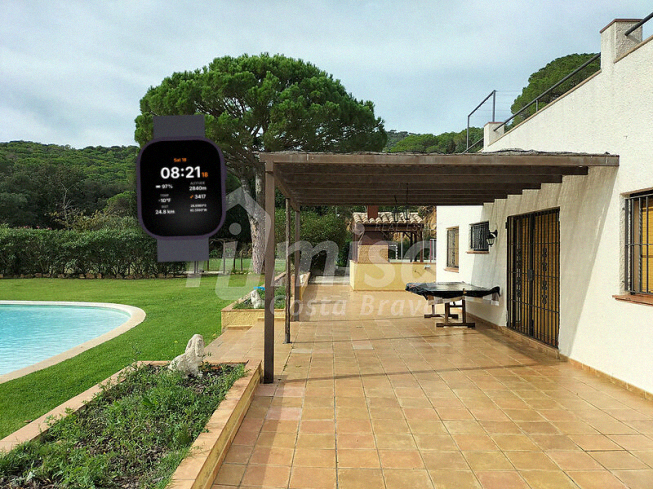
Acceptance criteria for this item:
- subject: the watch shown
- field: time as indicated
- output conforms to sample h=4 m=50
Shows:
h=8 m=21
